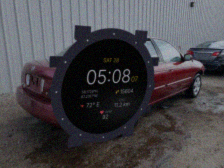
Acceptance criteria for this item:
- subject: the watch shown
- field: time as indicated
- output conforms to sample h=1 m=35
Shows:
h=5 m=8
